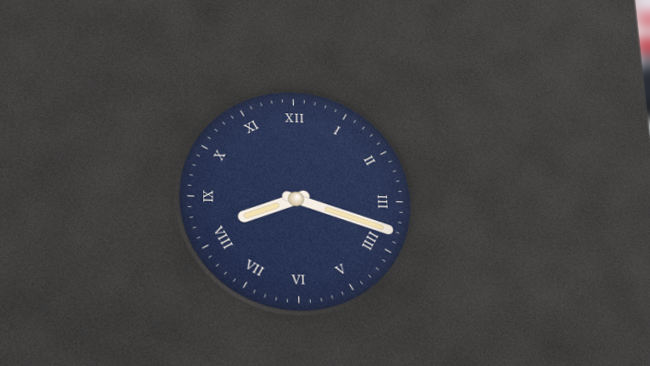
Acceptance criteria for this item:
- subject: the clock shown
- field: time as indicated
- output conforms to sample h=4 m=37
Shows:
h=8 m=18
